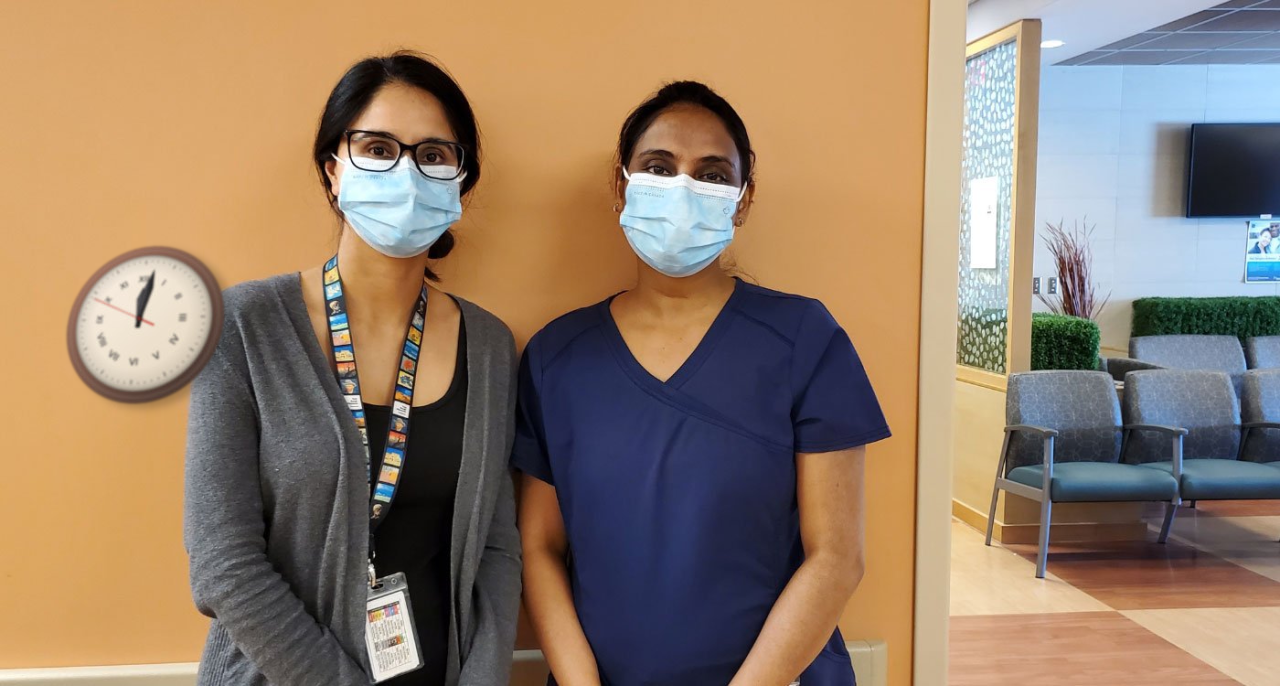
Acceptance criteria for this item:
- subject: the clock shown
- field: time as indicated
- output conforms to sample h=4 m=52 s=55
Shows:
h=12 m=1 s=49
